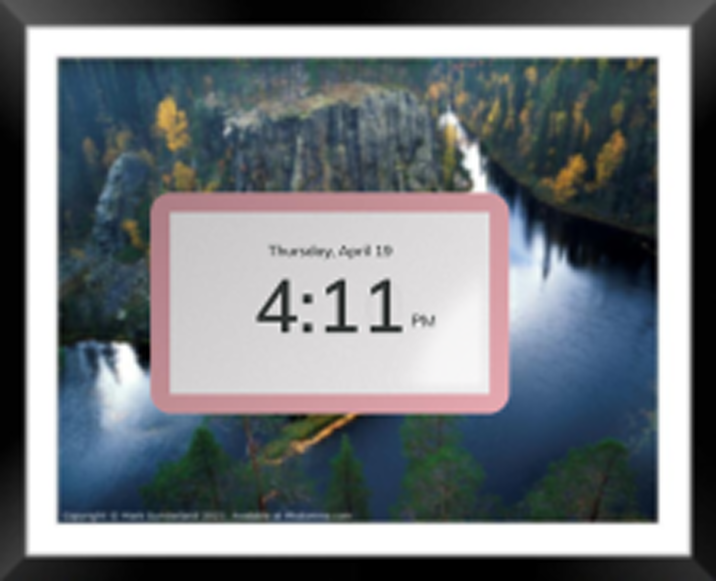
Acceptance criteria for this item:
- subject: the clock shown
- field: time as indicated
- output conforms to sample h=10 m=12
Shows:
h=4 m=11
